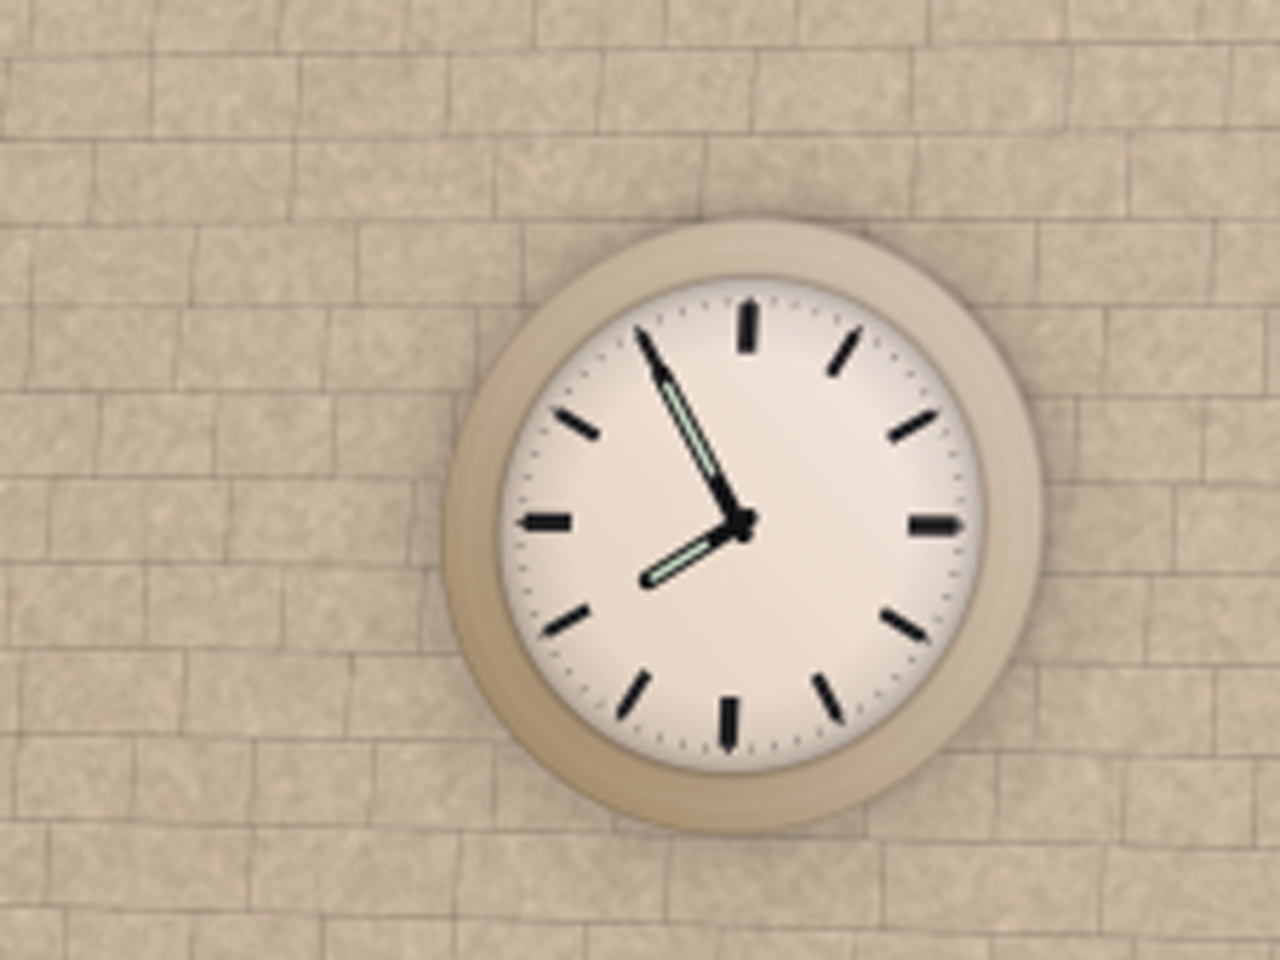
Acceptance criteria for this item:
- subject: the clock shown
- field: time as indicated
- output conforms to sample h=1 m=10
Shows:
h=7 m=55
